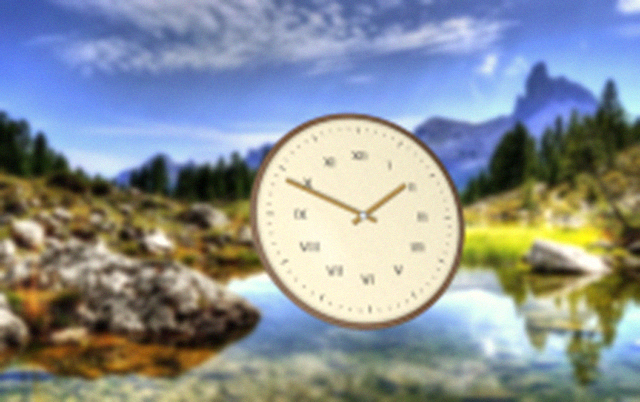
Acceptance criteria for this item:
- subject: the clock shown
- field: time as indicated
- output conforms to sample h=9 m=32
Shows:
h=1 m=49
